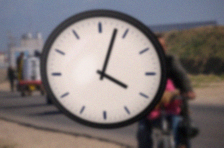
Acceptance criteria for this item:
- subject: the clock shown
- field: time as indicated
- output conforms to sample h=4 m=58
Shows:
h=4 m=3
